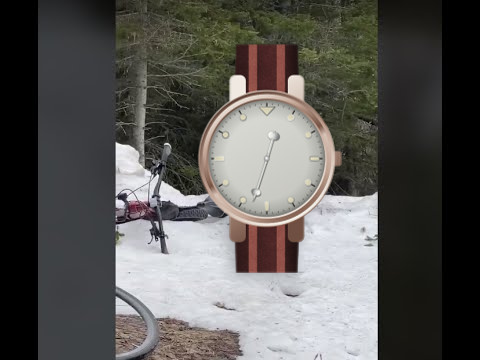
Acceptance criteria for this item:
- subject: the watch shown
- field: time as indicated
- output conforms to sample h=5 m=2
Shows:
h=12 m=33
